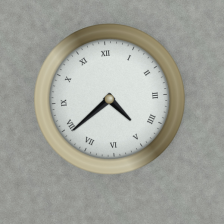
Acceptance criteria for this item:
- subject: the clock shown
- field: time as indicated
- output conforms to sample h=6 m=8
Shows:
h=4 m=39
